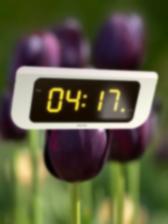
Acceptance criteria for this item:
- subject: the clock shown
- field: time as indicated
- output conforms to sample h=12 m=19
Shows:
h=4 m=17
